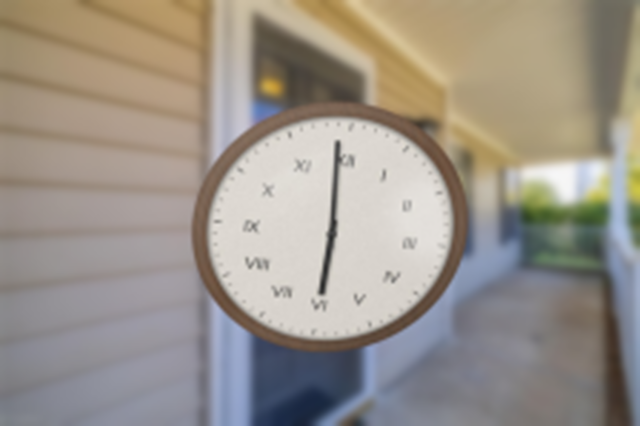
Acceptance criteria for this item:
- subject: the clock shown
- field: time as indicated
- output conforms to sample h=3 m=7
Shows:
h=5 m=59
